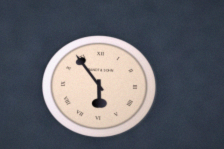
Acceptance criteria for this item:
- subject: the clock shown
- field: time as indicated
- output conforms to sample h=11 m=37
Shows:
h=5 m=54
